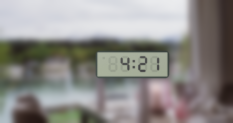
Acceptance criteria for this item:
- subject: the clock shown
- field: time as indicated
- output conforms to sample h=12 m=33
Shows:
h=4 m=21
